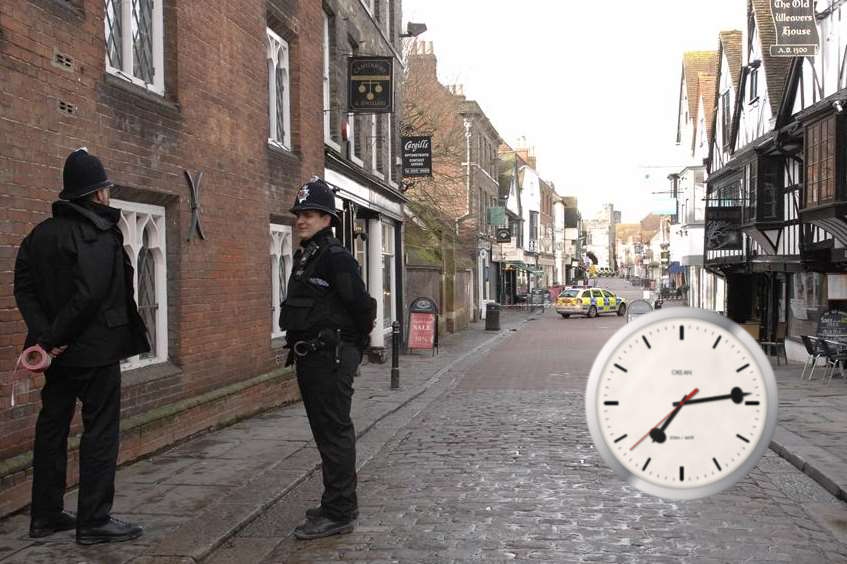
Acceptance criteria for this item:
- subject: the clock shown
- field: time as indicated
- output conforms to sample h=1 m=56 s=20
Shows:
h=7 m=13 s=38
